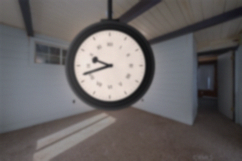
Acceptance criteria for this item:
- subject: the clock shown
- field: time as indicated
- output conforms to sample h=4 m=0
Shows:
h=9 m=42
